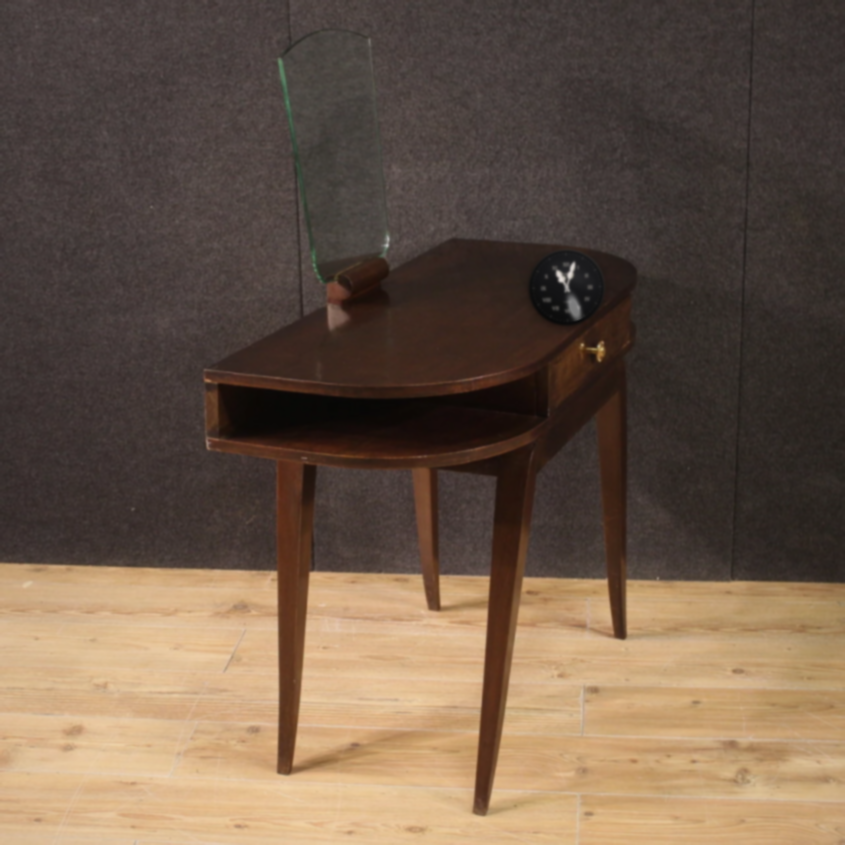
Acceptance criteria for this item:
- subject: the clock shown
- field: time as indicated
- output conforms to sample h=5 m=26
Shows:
h=11 m=3
